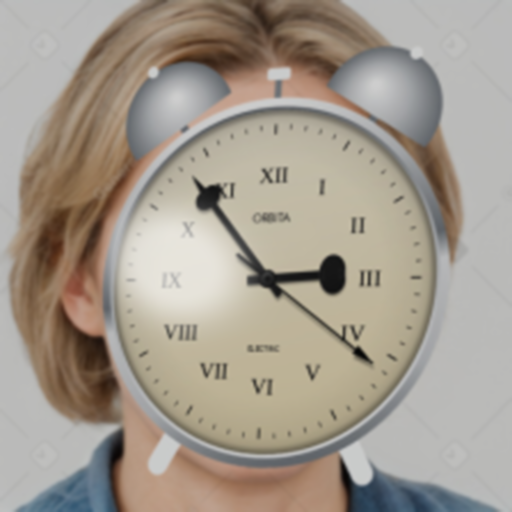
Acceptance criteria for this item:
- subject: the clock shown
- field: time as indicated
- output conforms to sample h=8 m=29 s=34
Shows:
h=2 m=53 s=21
